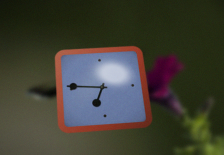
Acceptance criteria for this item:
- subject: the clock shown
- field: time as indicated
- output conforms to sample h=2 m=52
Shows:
h=6 m=46
